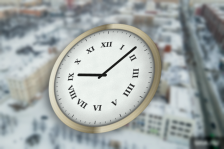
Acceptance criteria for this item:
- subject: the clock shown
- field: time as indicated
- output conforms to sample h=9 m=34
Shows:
h=9 m=8
